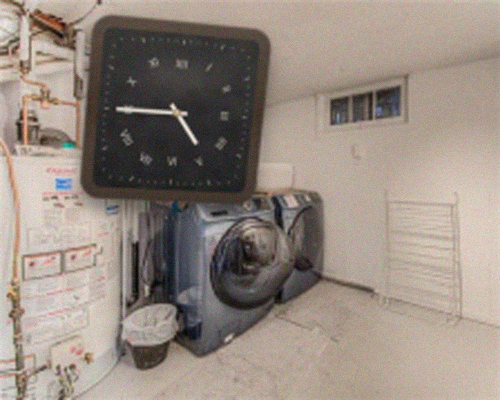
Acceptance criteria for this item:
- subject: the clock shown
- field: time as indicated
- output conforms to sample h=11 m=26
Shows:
h=4 m=45
